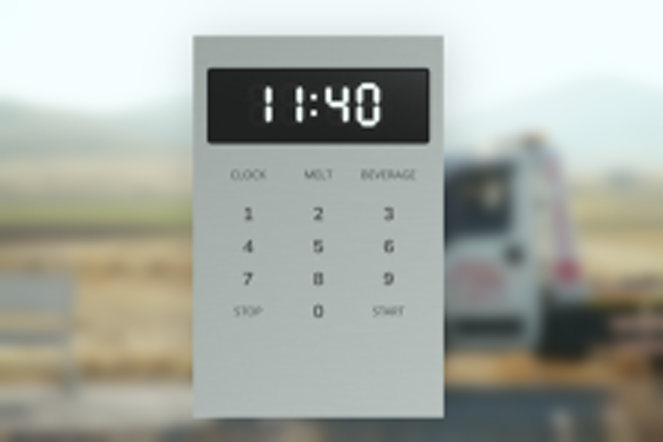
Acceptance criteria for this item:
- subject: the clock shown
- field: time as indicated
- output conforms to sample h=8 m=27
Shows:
h=11 m=40
